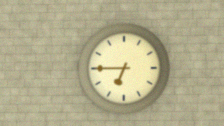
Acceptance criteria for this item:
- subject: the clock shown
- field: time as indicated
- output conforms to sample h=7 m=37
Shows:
h=6 m=45
